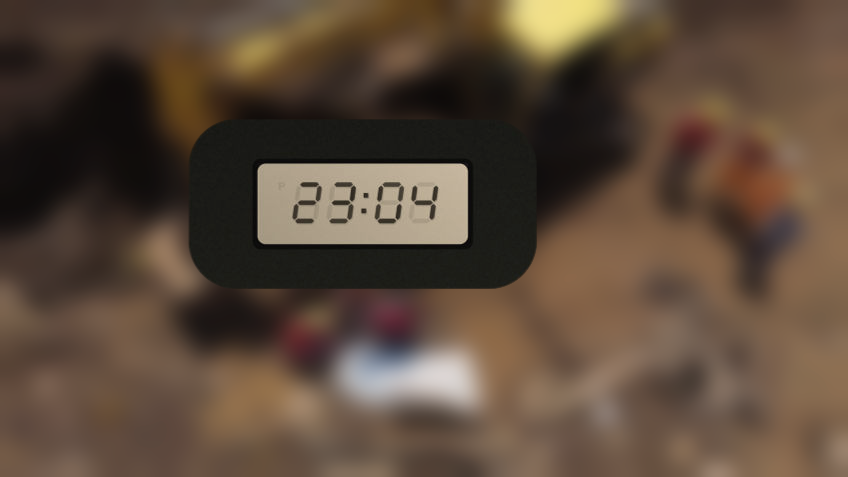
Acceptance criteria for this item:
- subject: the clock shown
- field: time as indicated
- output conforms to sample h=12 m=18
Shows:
h=23 m=4
